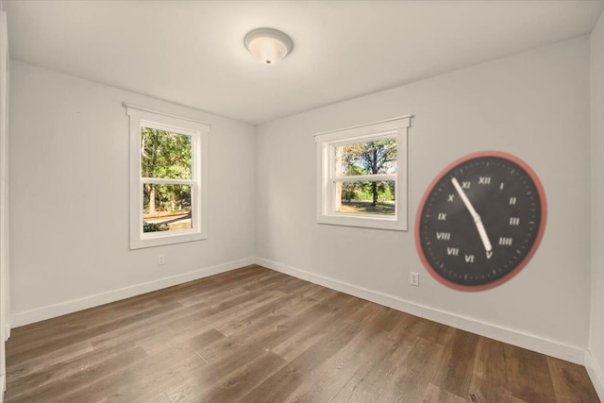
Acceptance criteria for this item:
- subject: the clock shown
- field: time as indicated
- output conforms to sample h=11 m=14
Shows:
h=4 m=53
